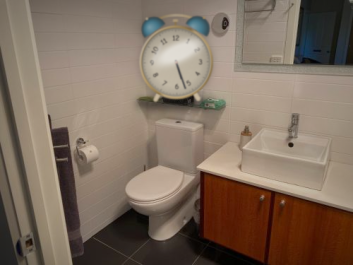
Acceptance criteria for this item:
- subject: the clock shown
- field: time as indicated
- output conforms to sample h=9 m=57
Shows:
h=5 m=27
